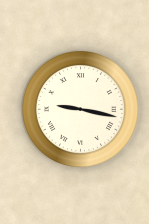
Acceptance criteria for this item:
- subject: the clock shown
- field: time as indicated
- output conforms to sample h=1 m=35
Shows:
h=9 m=17
